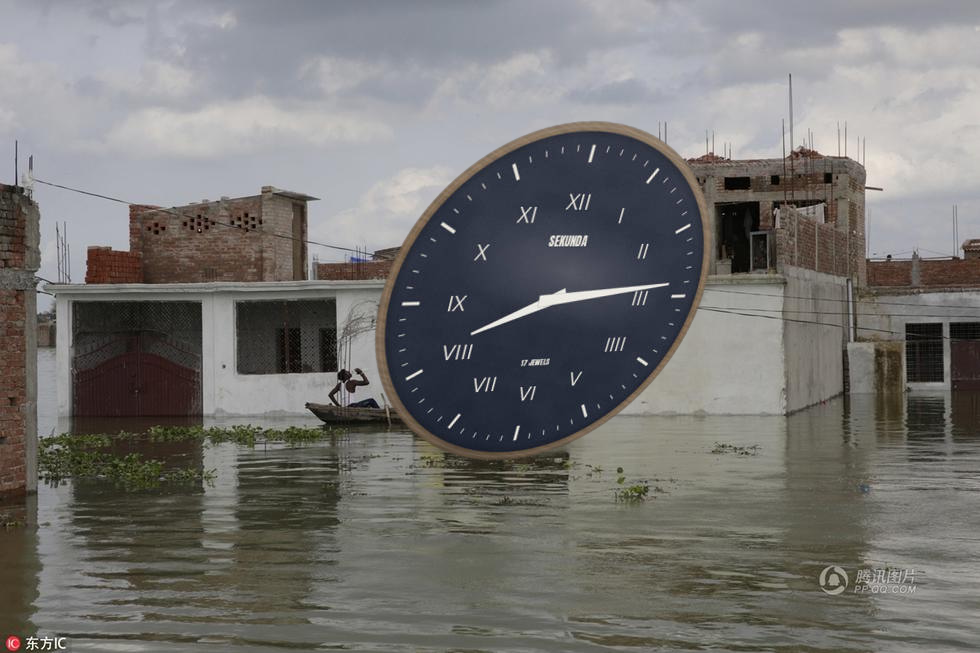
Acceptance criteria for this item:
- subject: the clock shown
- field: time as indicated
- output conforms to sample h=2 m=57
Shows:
h=8 m=14
